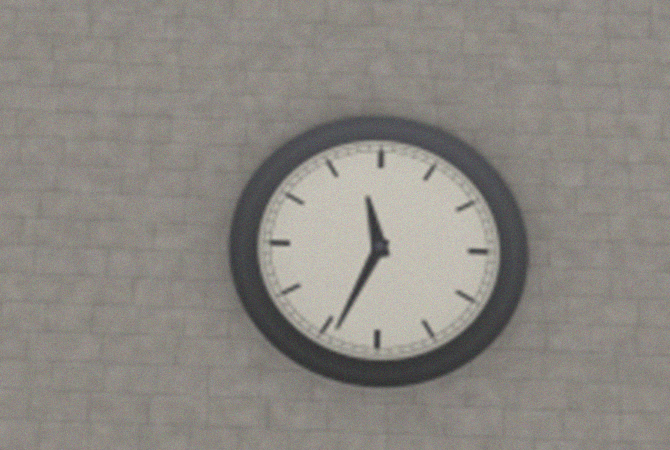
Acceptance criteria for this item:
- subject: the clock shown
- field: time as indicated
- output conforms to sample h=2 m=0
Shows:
h=11 m=34
